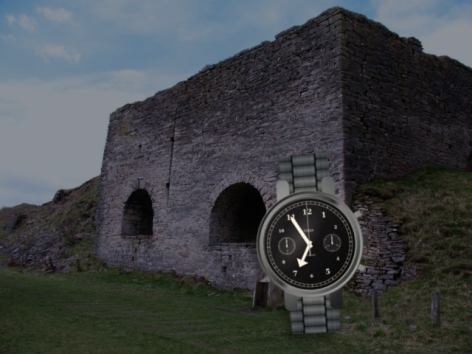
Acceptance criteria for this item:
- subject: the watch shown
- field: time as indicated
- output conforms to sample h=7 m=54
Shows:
h=6 m=55
